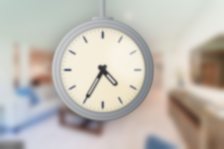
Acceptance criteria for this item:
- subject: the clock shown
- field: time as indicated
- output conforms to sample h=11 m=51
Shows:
h=4 m=35
